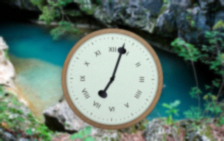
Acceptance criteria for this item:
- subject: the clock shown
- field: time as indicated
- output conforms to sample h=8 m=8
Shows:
h=7 m=3
